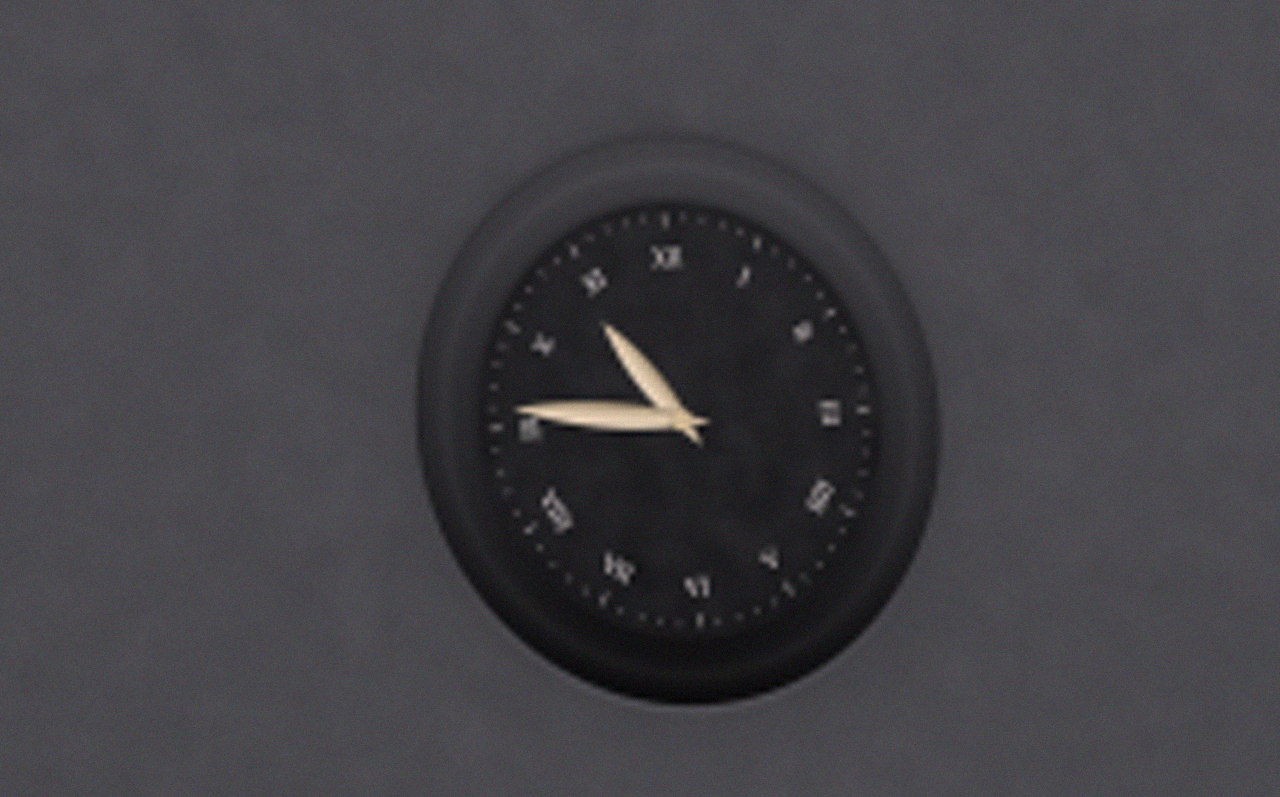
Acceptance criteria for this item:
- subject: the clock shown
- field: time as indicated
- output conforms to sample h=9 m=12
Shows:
h=10 m=46
